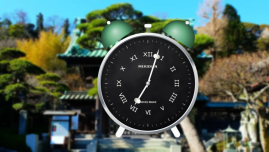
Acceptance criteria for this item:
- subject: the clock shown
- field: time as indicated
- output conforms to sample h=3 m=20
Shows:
h=7 m=3
